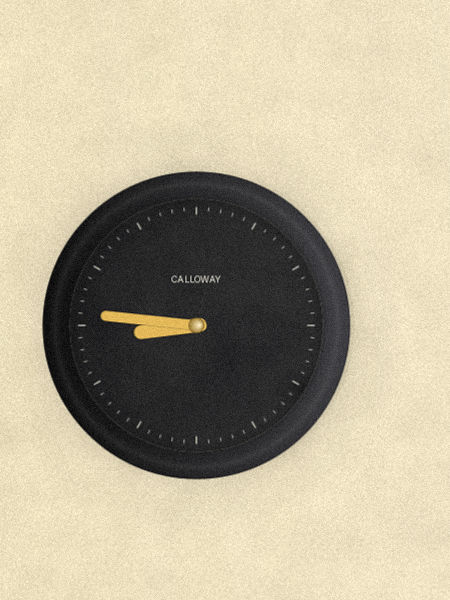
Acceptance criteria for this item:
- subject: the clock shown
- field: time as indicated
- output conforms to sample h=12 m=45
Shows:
h=8 m=46
